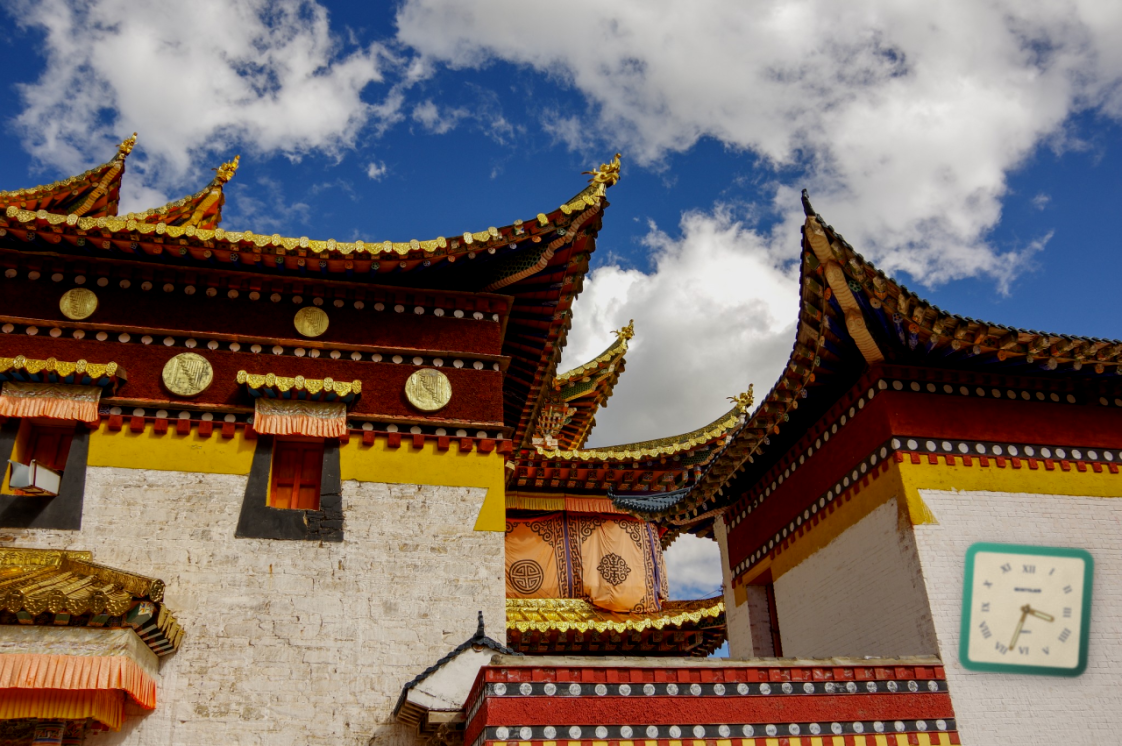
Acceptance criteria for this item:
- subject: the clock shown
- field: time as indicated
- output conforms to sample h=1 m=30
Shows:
h=3 m=33
